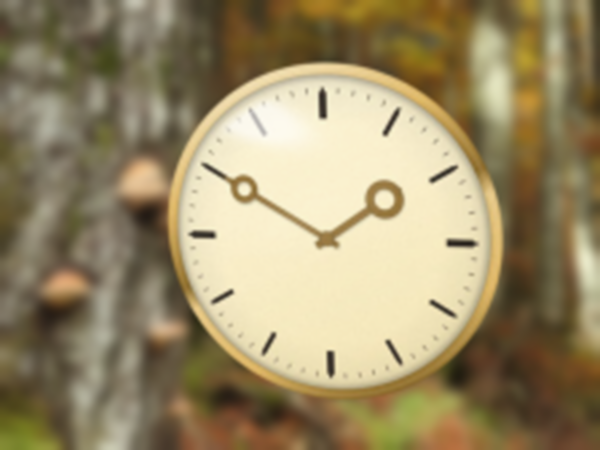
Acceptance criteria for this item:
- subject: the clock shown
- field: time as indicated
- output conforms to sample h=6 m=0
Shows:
h=1 m=50
